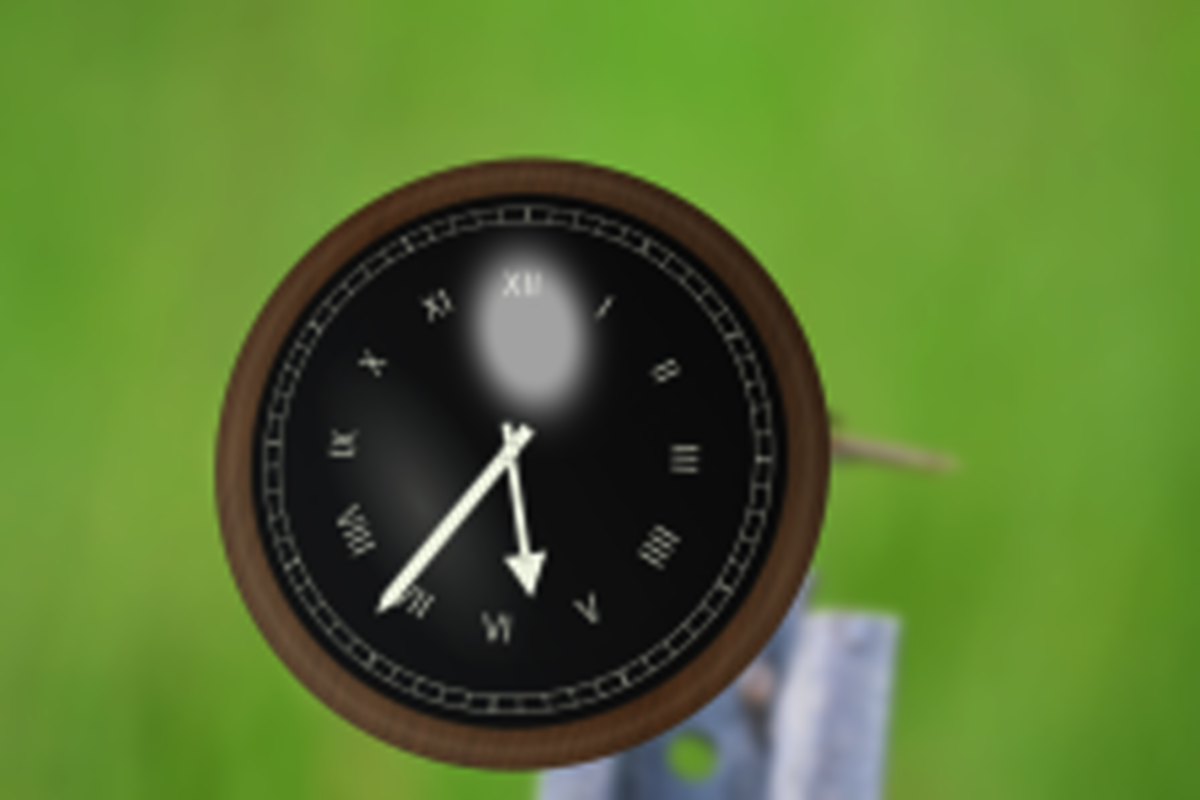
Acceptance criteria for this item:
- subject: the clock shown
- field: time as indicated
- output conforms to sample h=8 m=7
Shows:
h=5 m=36
